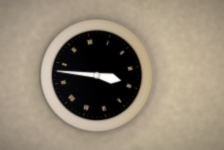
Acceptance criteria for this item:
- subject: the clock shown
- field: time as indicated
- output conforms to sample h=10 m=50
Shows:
h=3 m=48
